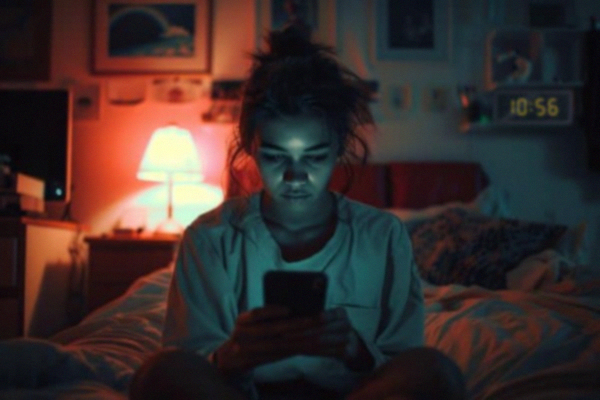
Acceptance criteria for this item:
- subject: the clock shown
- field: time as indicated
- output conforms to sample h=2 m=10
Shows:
h=10 m=56
